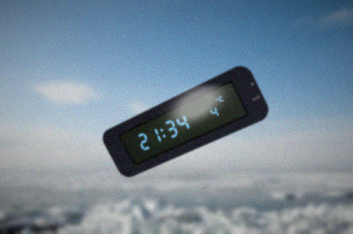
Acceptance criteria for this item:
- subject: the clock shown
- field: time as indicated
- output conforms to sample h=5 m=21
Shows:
h=21 m=34
